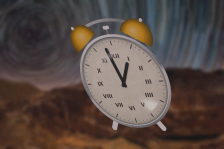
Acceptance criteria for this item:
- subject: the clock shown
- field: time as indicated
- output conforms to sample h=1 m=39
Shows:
h=12 m=58
